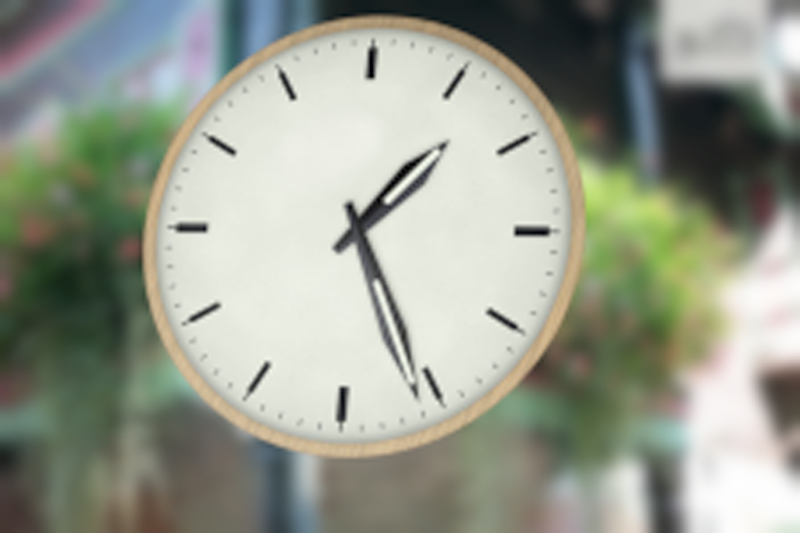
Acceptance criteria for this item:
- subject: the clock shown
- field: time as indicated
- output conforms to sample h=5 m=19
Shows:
h=1 m=26
